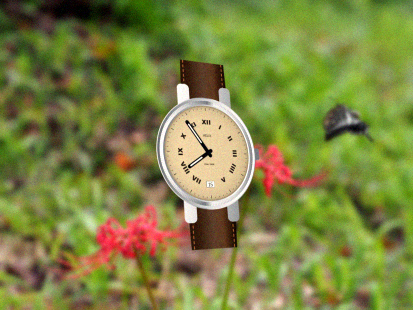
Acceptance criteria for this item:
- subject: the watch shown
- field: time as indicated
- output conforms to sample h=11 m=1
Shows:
h=7 m=54
